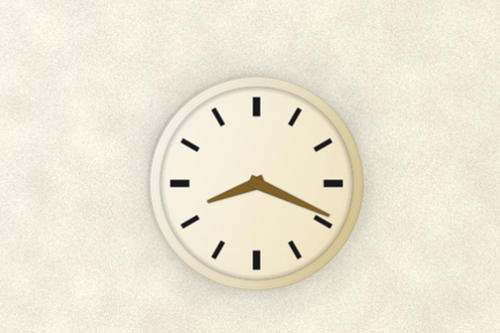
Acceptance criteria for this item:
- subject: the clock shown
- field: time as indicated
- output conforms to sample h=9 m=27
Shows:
h=8 m=19
